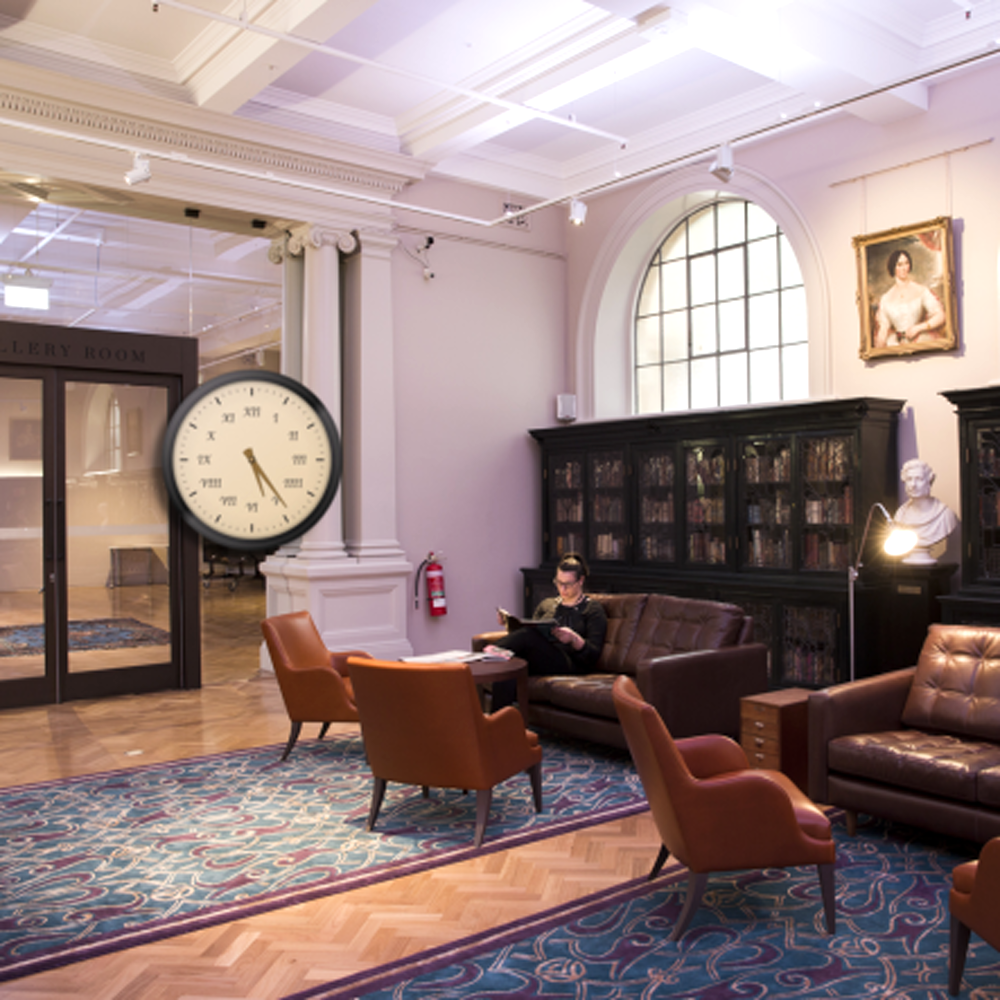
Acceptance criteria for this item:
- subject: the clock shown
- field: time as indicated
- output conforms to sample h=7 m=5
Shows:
h=5 m=24
